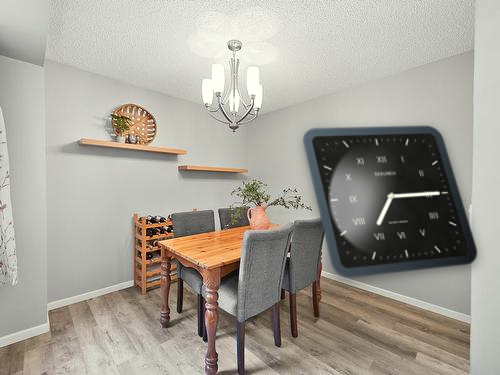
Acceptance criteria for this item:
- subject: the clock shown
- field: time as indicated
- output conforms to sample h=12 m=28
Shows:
h=7 m=15
